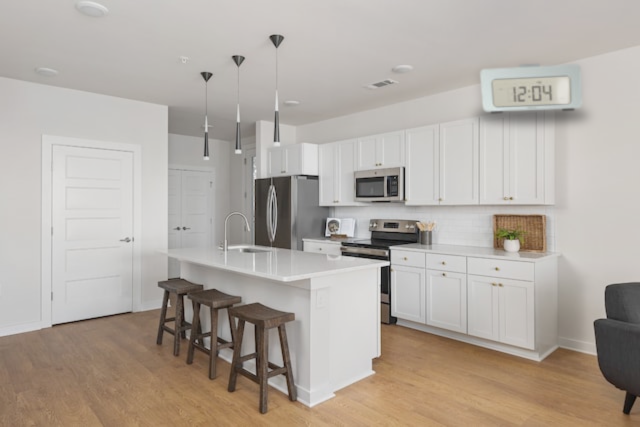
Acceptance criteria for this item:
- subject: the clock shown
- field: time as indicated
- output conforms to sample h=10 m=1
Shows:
h=12 m=4
